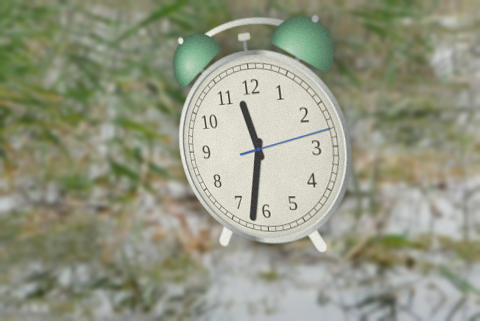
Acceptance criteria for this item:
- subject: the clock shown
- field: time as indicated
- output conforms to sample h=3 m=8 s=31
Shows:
h=11 m=32 s=13
